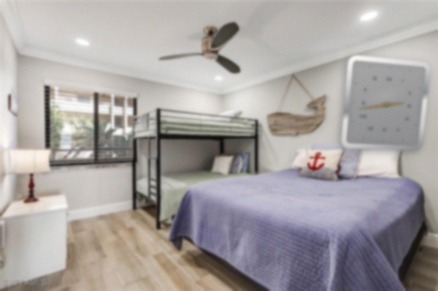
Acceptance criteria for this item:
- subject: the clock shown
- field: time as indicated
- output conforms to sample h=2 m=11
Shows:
h=2 m=43
